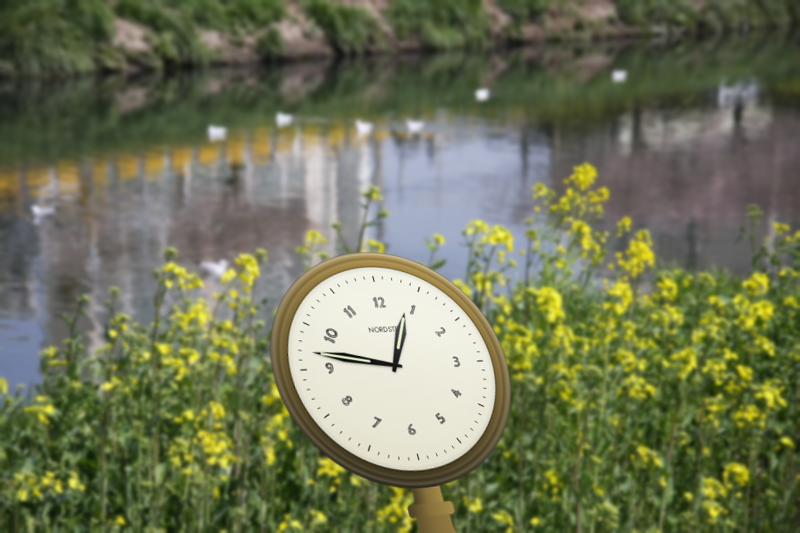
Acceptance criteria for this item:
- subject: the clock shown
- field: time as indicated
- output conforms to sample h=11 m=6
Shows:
h=12 m=47
